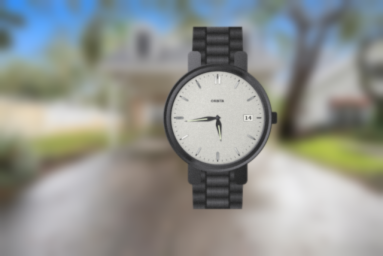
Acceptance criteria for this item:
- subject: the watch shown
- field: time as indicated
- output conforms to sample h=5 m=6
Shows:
h=5 m=44
